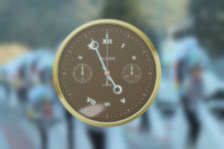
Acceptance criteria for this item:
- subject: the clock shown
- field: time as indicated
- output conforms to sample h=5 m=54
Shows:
h=4 m=56
